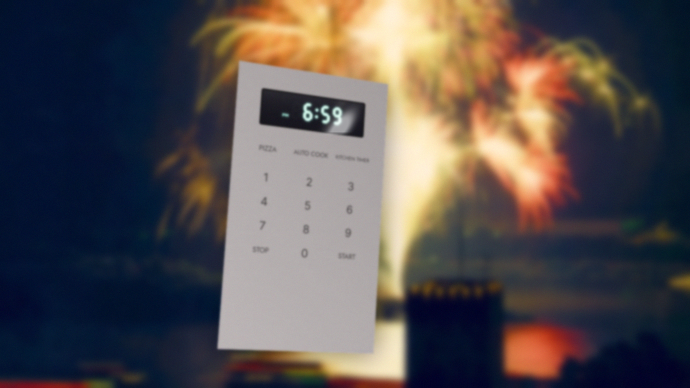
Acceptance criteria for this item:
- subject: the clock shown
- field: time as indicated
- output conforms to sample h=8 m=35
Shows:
h=6 m=59
